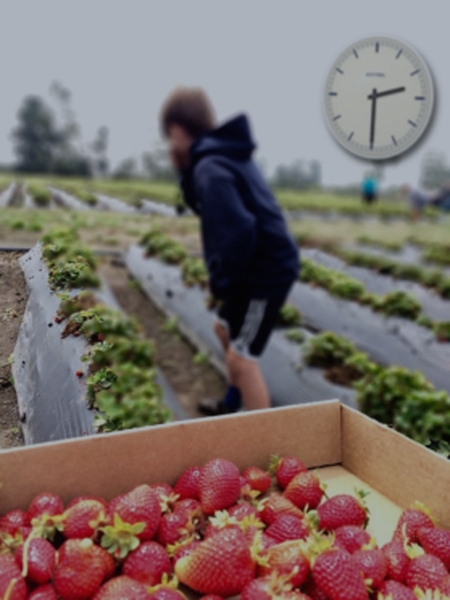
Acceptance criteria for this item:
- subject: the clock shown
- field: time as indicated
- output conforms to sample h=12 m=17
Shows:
h=2 m=30
